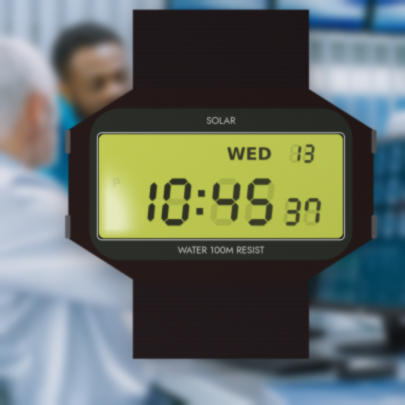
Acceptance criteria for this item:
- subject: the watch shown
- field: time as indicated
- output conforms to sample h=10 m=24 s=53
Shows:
h=10 m=45 s=37
